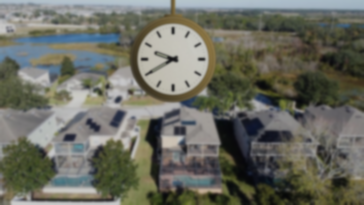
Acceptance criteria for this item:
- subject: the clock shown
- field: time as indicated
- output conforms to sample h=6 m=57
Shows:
h=9 m=40
